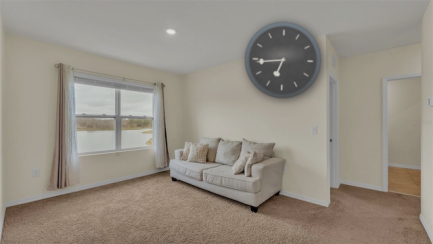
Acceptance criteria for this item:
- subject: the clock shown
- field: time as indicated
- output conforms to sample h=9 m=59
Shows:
h=6 m=44
